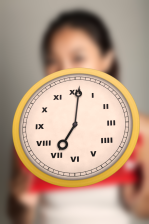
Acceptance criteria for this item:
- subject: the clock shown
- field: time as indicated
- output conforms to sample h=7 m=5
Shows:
h=7 m=1
